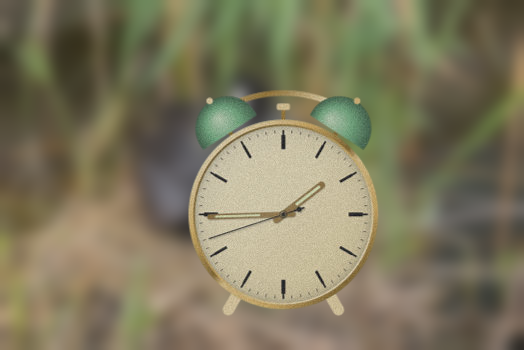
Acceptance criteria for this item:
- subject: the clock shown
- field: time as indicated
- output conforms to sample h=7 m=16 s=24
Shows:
h=1 m=44 s=42
